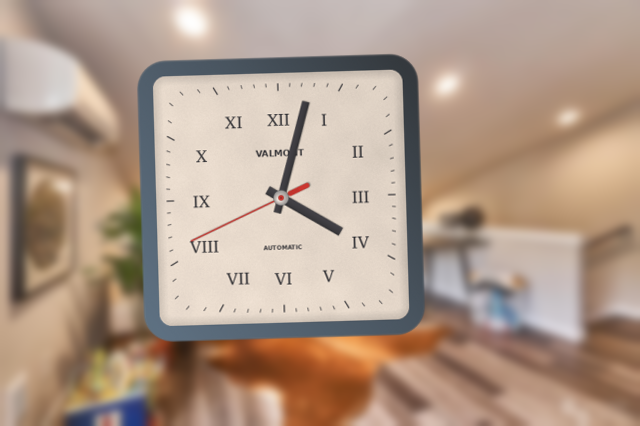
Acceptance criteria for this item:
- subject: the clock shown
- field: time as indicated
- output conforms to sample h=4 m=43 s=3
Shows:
h=4 m=2 s=41
